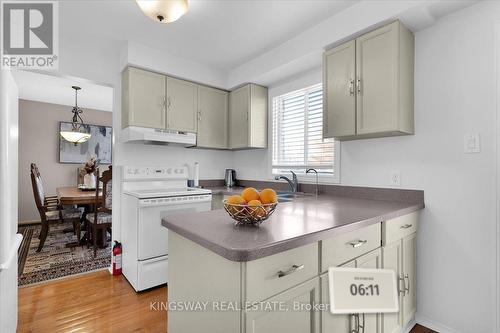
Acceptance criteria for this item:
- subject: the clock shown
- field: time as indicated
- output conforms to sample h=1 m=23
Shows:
h=6 m=11
